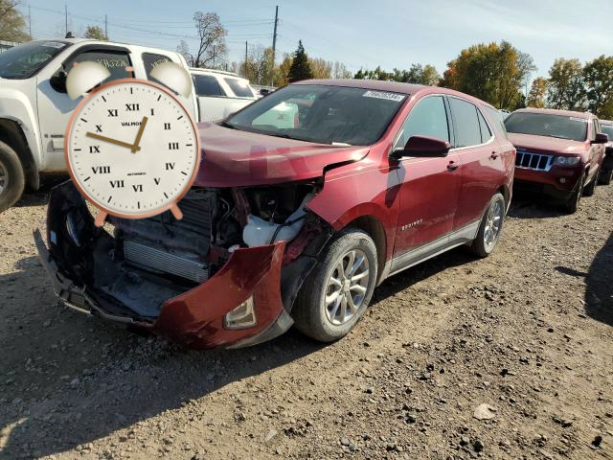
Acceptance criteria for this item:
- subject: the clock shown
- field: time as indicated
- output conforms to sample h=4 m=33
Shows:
h=12 m=48
